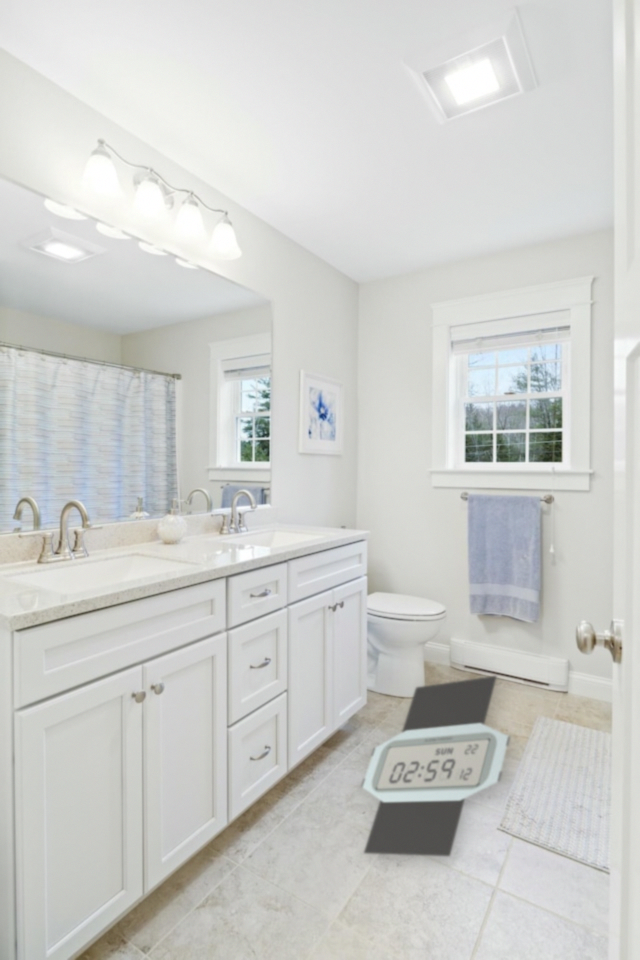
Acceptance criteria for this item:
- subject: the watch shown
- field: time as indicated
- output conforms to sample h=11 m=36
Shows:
h=2 m=59
